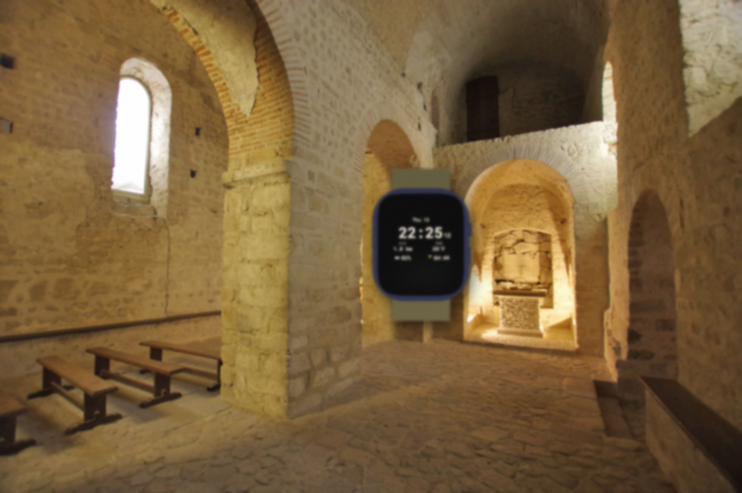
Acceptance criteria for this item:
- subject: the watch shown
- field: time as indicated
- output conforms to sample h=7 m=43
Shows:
h=22 m=25
